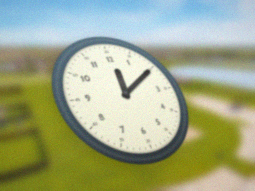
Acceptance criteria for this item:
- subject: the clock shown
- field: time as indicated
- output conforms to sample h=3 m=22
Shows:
h=12 m=10
